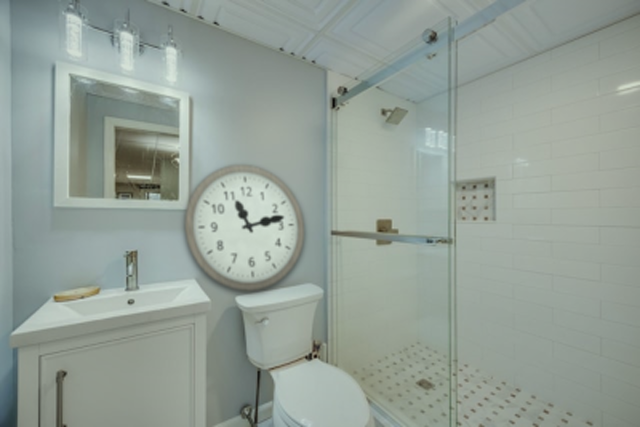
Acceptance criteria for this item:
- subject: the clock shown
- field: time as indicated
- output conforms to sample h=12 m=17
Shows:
h=11 m=13
